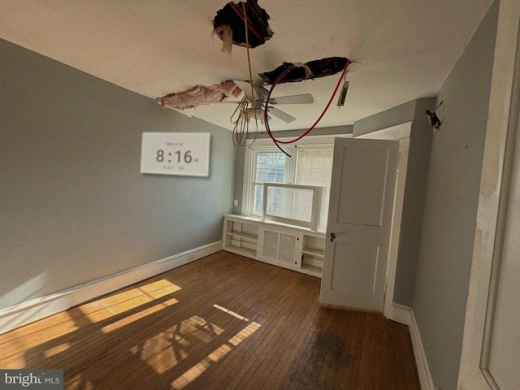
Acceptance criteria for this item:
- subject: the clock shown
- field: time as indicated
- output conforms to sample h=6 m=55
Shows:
h=8 m=16
